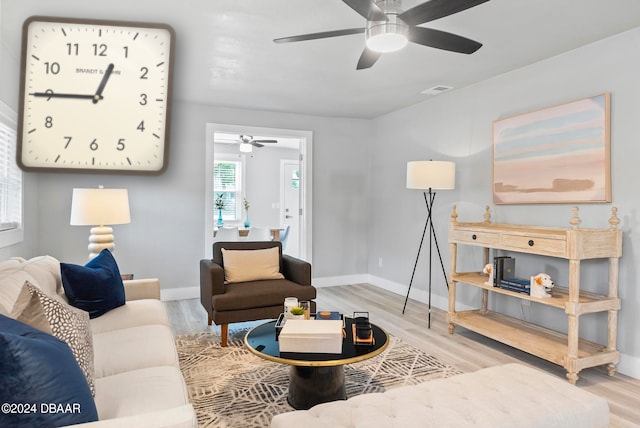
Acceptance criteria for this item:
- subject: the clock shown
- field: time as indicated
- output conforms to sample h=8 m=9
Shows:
h=12 m=45
